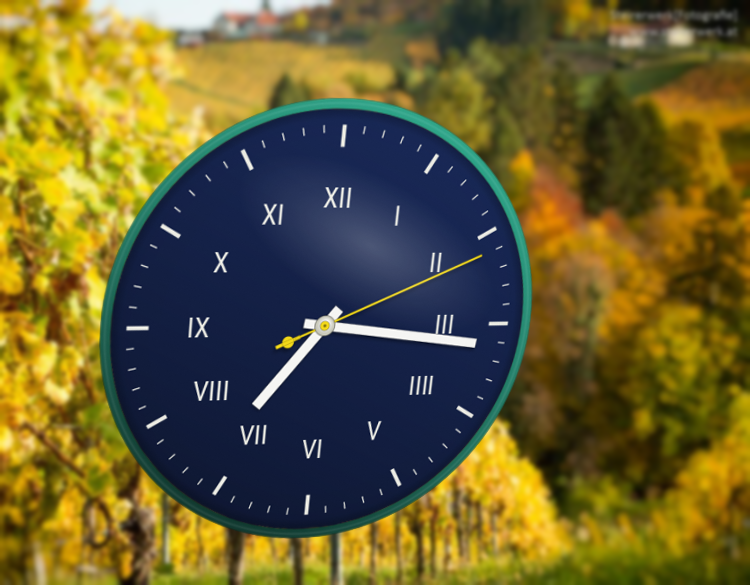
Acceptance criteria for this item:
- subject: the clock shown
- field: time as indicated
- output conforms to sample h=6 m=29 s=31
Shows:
h=7 m=16 s=11
